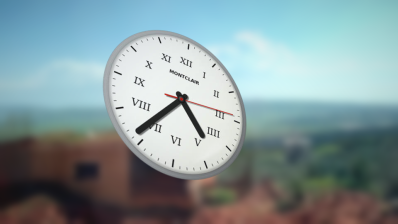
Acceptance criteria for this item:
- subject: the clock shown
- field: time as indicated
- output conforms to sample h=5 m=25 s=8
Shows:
h=4 m=36 s=14
